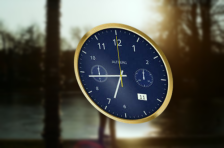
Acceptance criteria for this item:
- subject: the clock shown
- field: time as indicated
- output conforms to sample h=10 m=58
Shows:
h=6 m=44
